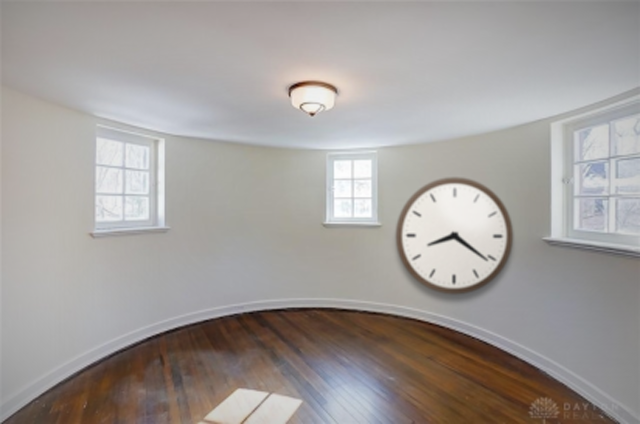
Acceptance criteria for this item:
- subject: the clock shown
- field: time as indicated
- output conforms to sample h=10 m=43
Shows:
h=8 m=21
